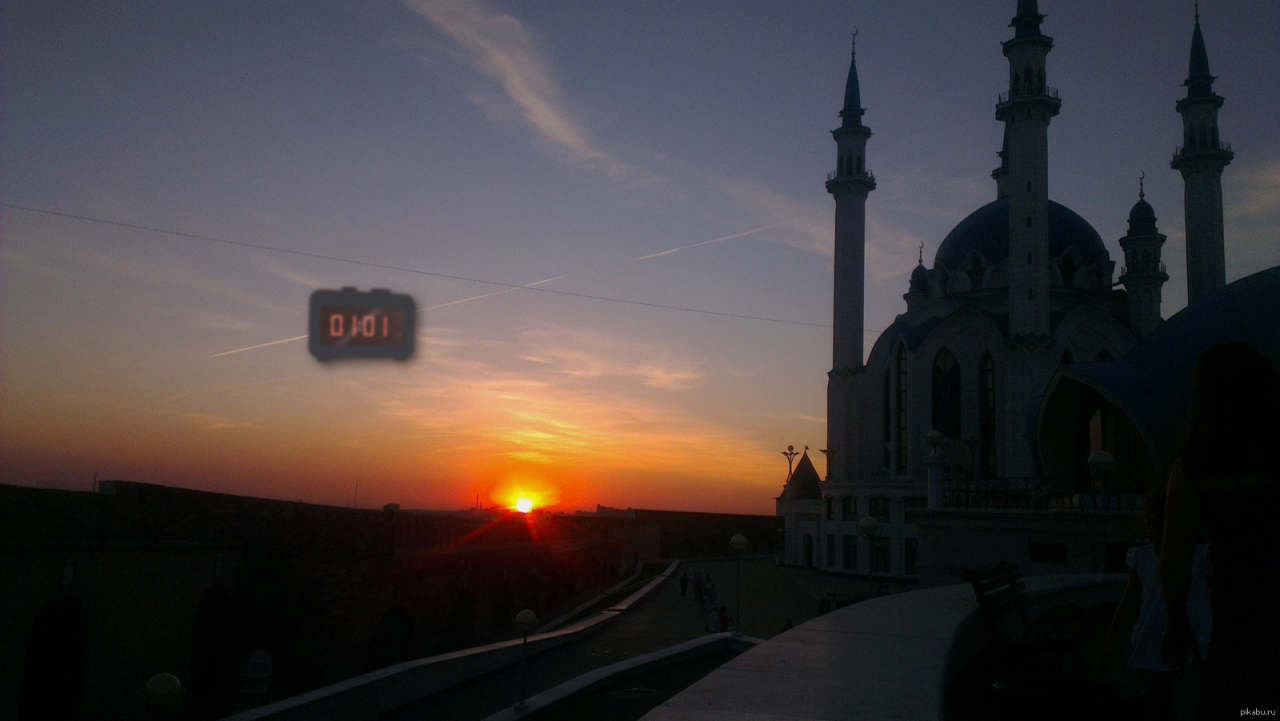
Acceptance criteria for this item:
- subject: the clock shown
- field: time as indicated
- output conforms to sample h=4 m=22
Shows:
h=1 m=1
